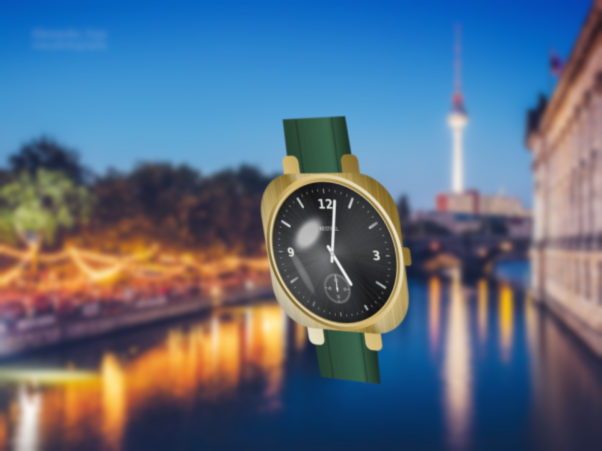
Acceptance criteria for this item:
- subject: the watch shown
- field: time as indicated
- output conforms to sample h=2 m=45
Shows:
h=5 m=2
